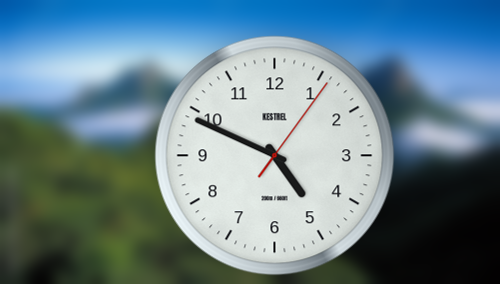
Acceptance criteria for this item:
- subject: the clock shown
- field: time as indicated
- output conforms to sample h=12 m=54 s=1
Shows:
h=4 m=49 s=6
